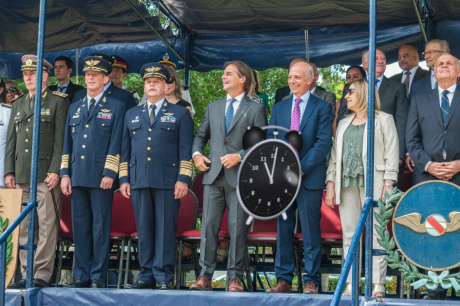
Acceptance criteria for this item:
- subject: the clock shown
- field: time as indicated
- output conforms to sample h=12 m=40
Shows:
h=11 m=1
